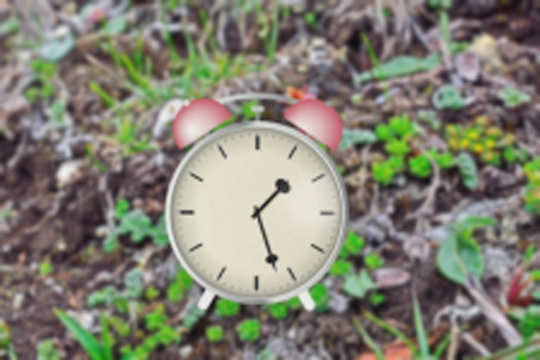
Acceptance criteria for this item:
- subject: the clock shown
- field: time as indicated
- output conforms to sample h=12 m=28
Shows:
h=1 m=27
